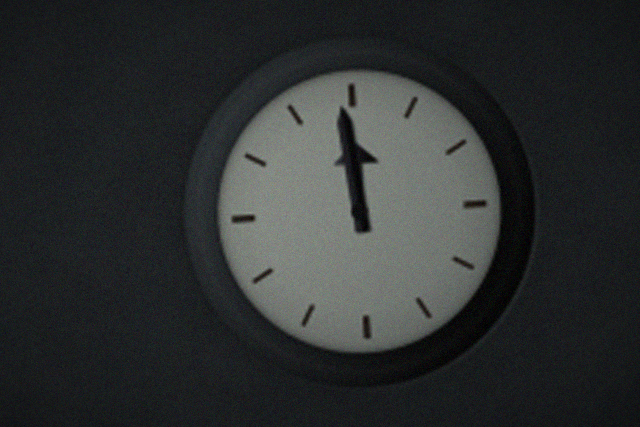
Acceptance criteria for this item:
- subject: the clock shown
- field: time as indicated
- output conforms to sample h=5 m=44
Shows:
h=11 m=59
